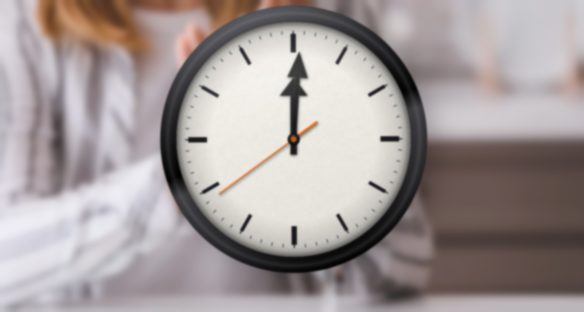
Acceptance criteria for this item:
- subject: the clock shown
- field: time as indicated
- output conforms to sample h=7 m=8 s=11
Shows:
h=12 m=0 s=39
